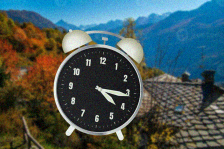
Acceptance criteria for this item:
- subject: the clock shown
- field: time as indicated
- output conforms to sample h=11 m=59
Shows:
h=4 m=16
